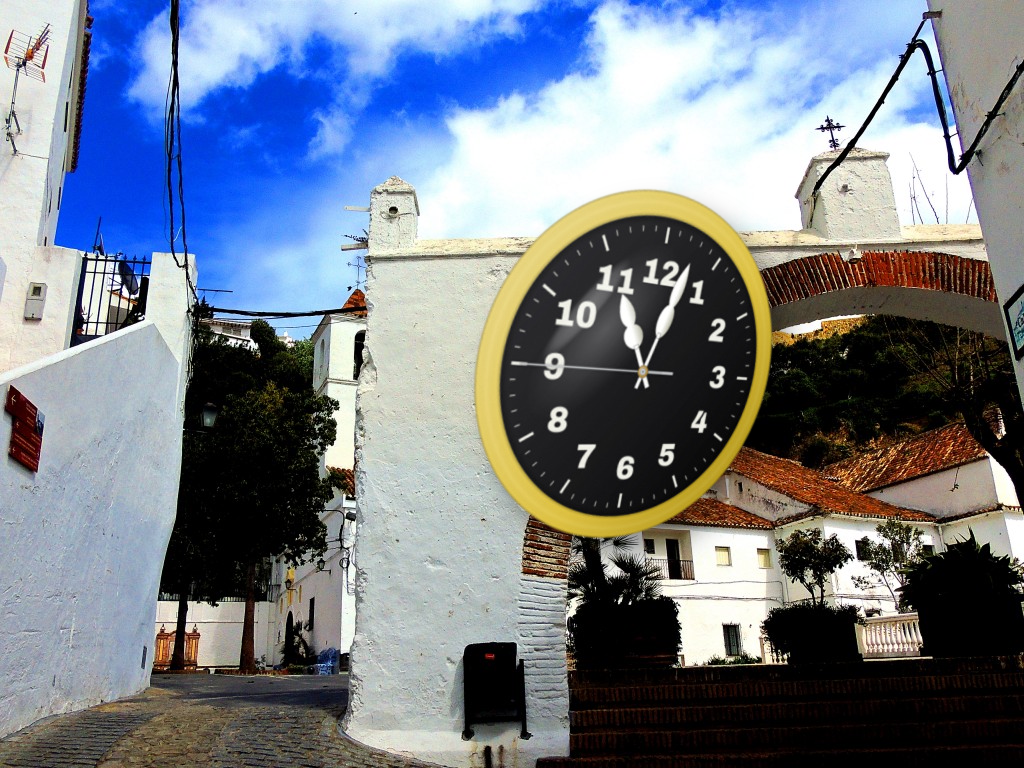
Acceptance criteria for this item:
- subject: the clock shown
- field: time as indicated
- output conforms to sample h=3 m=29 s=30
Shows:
h=11 m=2 s=45
